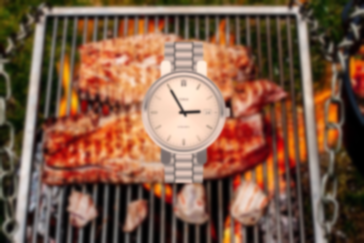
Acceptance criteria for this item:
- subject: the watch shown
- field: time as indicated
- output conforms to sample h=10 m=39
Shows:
h=2 m=55
